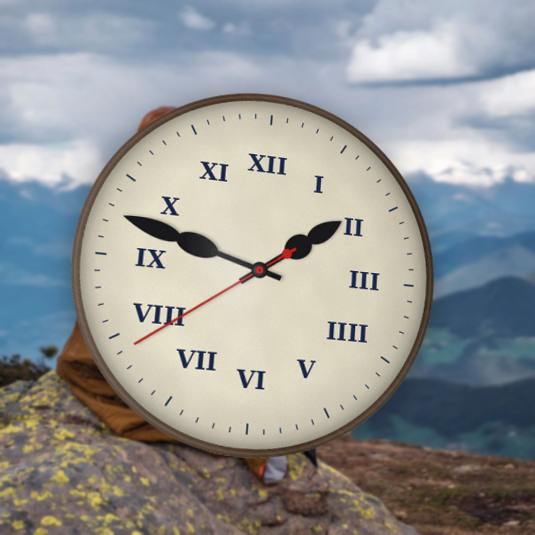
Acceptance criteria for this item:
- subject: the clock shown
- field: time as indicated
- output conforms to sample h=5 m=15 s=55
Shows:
h=1 m=47 s=39
